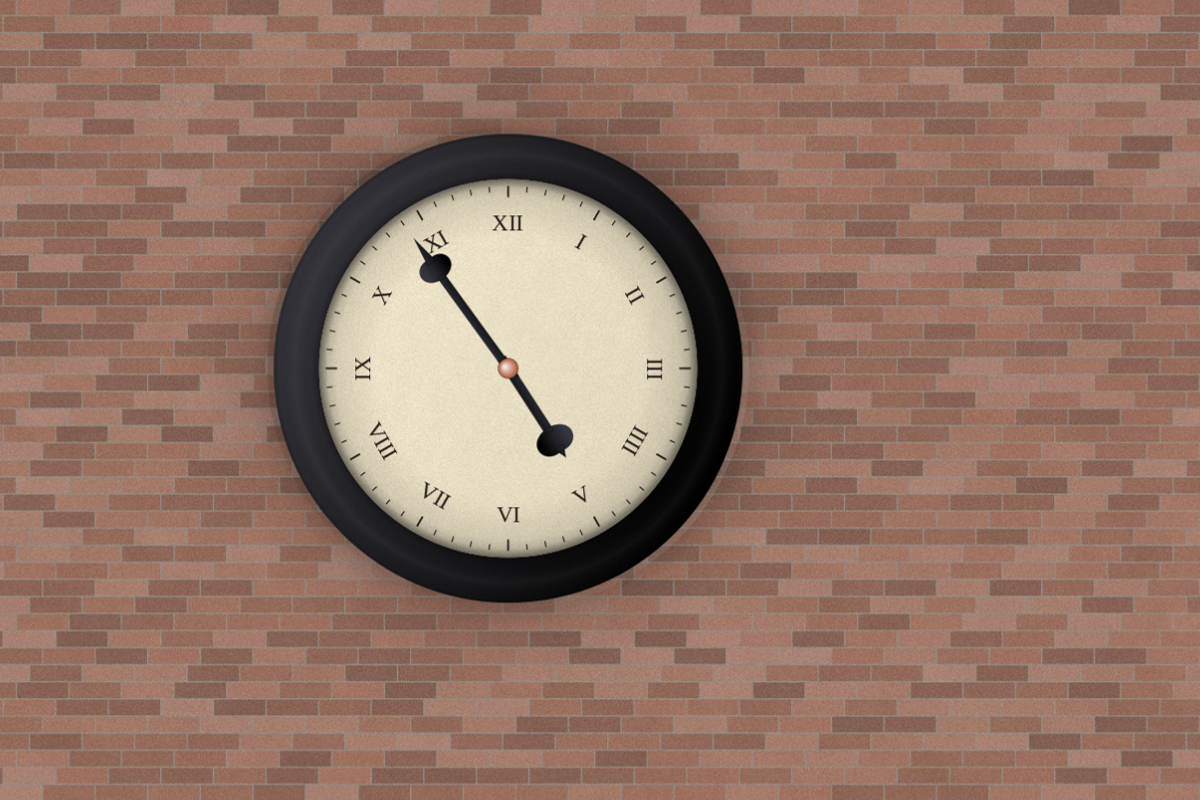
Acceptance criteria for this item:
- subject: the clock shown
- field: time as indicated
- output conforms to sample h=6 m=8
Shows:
h=4 m=54
